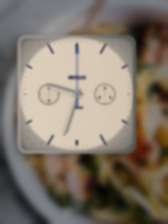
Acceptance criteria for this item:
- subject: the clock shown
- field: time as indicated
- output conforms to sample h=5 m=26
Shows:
h=9 m=33
